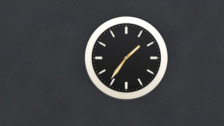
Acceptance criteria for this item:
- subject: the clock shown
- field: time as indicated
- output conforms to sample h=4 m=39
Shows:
h=1 m=36
